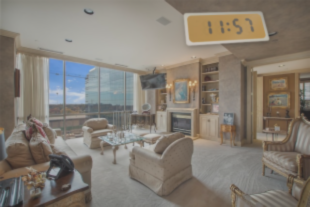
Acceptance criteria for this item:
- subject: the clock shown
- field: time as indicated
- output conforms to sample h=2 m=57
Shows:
h=11 m=57
